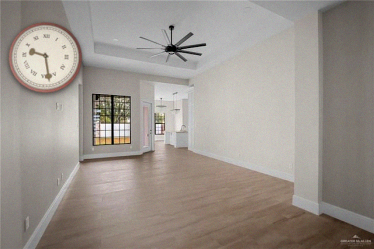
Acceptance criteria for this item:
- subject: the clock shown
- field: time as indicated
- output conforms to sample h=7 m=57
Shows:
h=9 m=28
